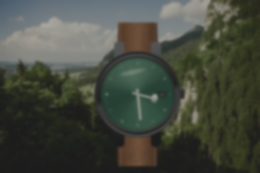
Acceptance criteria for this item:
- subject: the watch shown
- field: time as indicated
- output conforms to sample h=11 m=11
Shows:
h=3 m=29
